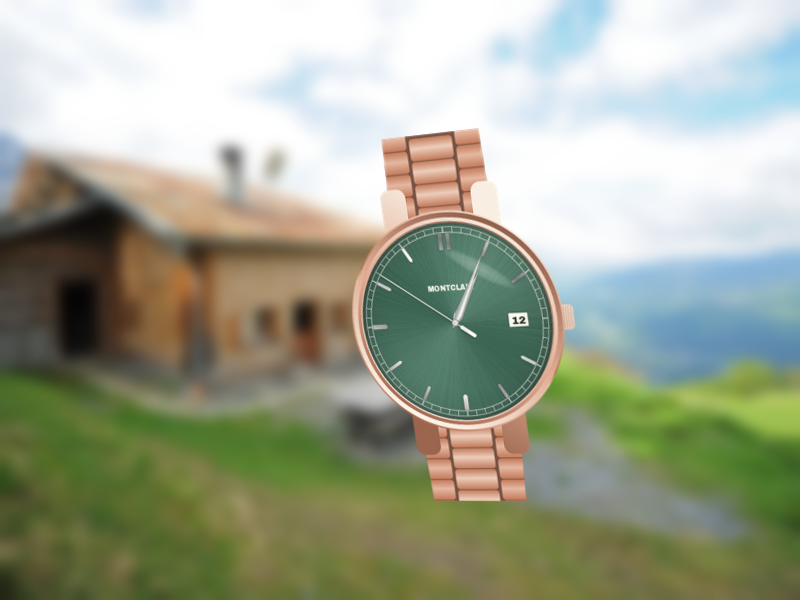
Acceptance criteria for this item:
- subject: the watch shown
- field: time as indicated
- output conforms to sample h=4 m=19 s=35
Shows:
h=1 m=4 s=51
